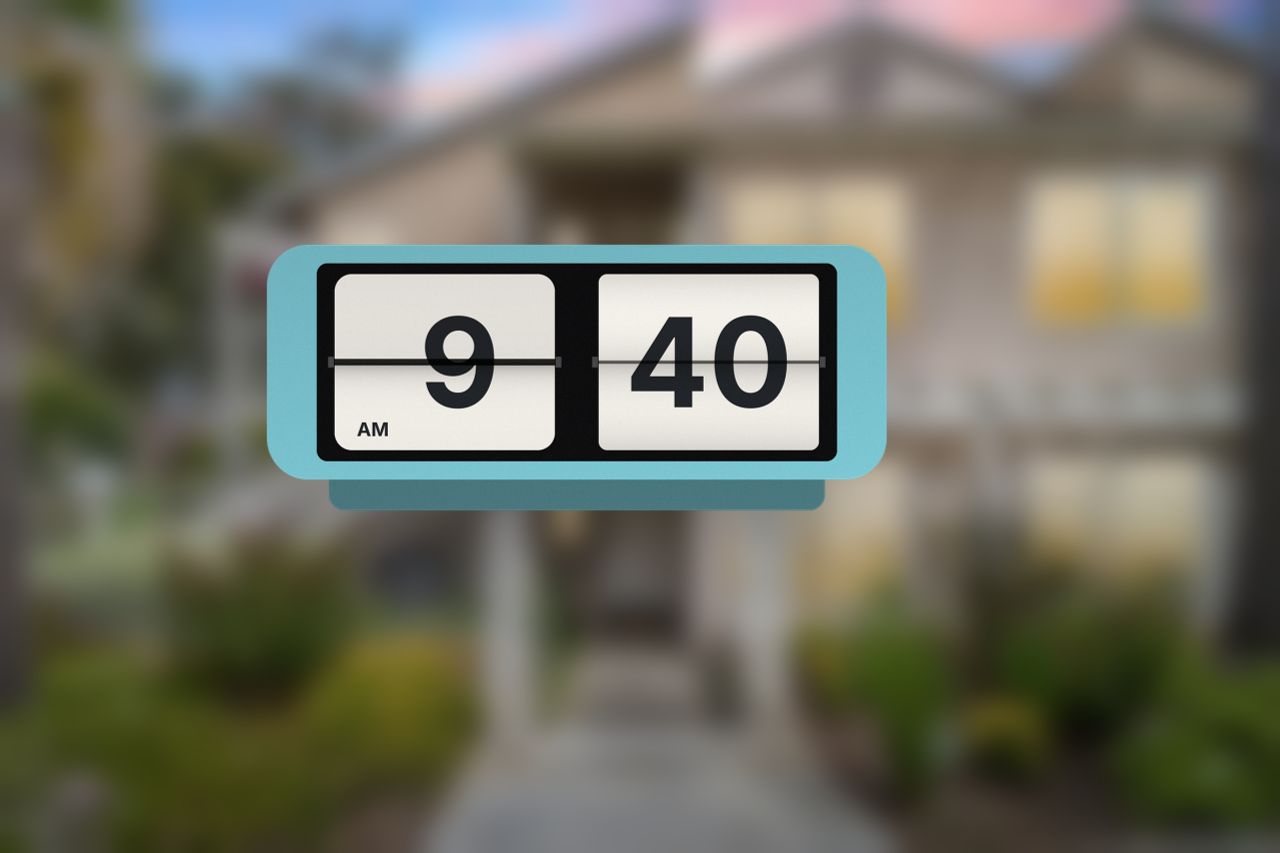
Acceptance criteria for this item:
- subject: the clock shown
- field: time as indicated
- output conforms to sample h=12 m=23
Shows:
h=9 m=40
